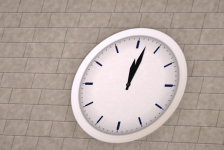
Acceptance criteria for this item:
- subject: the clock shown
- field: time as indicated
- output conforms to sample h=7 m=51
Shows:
h=12 m=2
